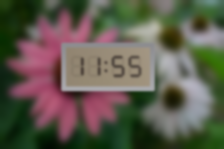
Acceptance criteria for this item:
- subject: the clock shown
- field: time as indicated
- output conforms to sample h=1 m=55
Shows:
h=11 m=55
